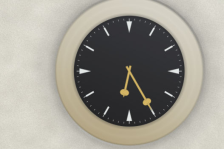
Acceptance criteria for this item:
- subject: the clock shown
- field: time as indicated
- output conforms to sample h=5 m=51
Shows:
h=6 m=25
